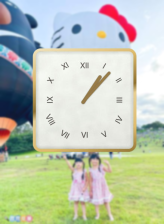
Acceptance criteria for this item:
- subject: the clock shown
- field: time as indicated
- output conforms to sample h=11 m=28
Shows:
h=1 m=7
